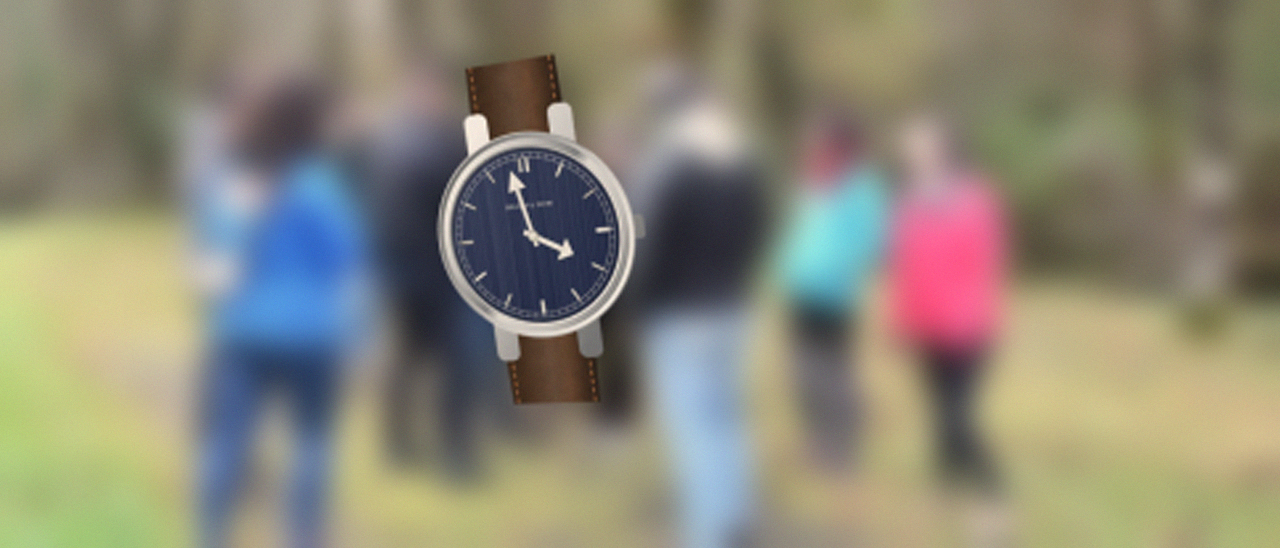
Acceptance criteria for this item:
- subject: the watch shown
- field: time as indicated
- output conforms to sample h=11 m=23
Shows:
h=3 m=58
